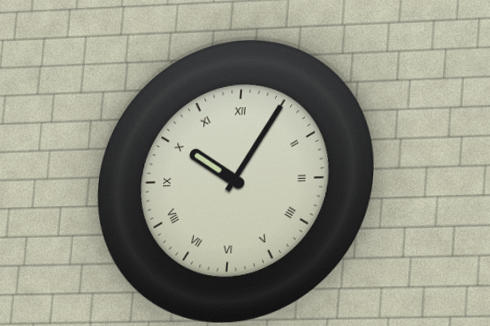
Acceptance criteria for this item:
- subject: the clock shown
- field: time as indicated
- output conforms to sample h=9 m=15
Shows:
h=10 m=5
